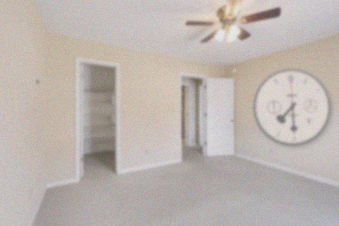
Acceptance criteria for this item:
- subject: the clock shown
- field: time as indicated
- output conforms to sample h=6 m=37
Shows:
h=7 m=30
